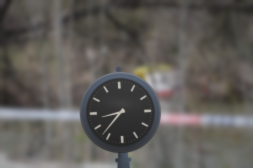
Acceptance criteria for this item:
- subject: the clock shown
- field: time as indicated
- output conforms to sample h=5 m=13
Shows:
h=8 m=37
